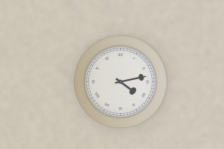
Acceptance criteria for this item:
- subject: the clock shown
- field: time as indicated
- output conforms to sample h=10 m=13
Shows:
h=4 m=13
